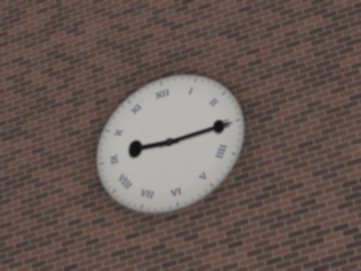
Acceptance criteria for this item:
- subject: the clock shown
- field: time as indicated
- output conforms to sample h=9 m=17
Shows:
h=9 m=15
